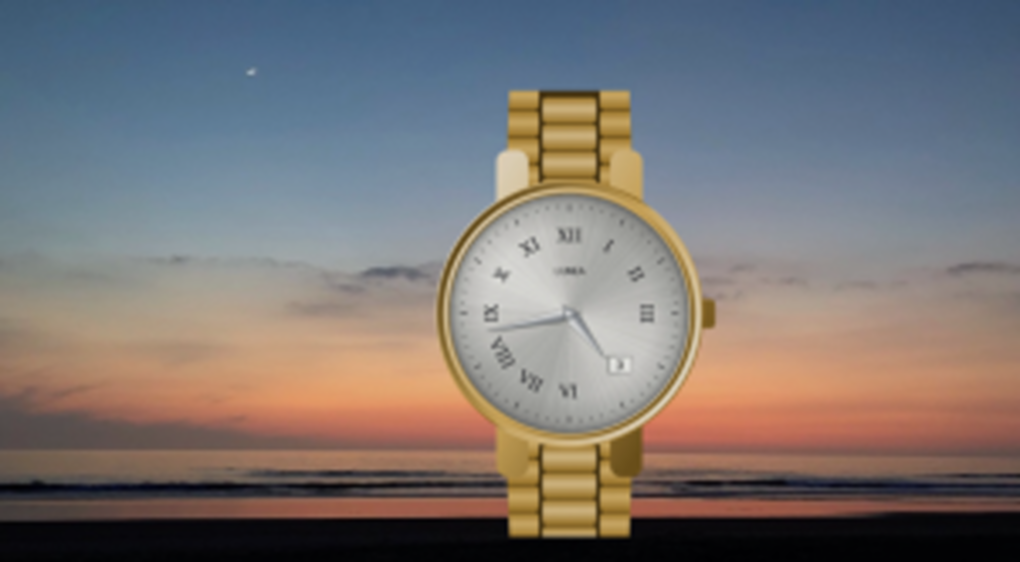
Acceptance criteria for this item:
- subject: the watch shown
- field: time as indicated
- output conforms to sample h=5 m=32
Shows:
h=4 m=43
